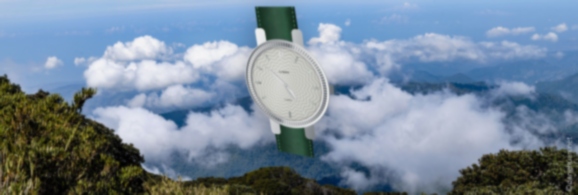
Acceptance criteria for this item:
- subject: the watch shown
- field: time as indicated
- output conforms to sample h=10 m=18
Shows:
h=4 m=52
